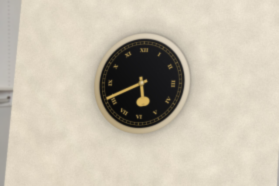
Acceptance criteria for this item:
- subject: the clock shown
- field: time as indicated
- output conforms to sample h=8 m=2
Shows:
h=5 m=41
